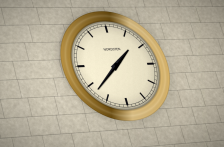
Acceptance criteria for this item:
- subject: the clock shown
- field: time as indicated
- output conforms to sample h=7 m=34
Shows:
h=1 m=38
